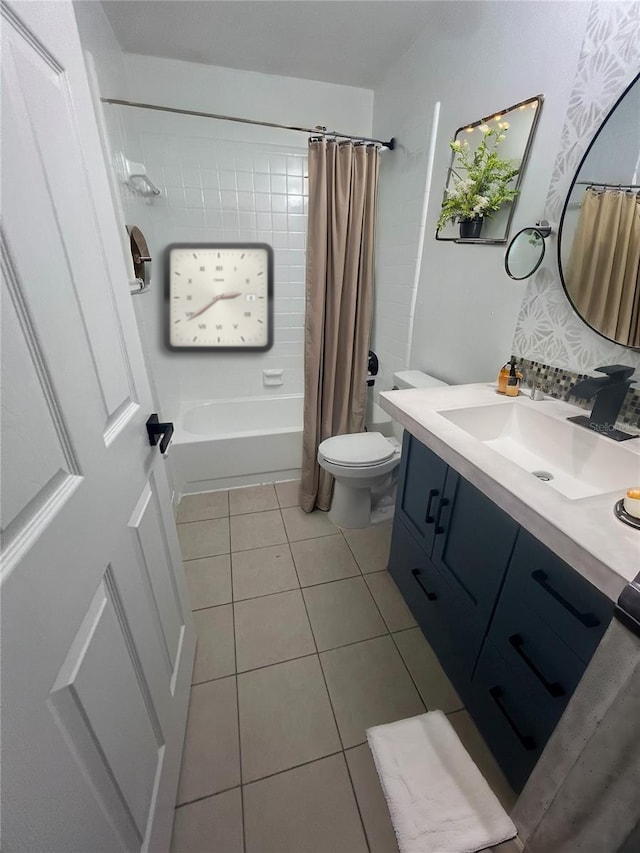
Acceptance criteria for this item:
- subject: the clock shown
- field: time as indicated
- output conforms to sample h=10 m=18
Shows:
h=2 m=39
